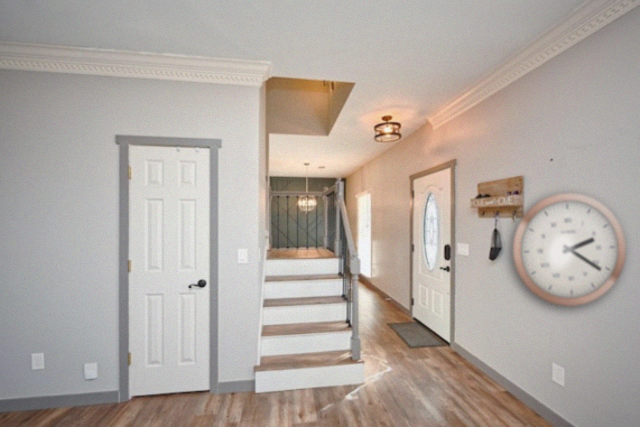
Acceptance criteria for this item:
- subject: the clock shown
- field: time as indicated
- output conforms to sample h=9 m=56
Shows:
h=2 m=21
